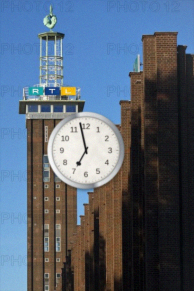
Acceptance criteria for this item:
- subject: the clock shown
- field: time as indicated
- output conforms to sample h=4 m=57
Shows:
h=6 m=58
